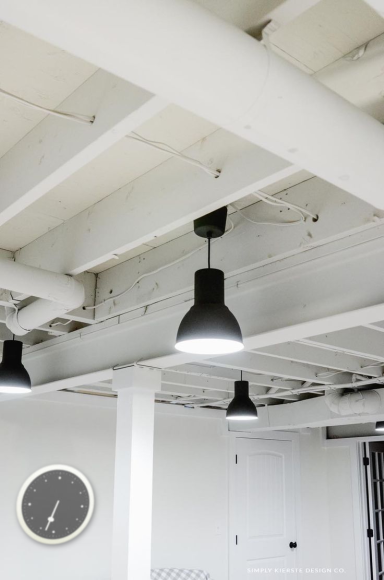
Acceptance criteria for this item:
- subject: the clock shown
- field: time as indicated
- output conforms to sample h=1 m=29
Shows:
h=6 m=33
